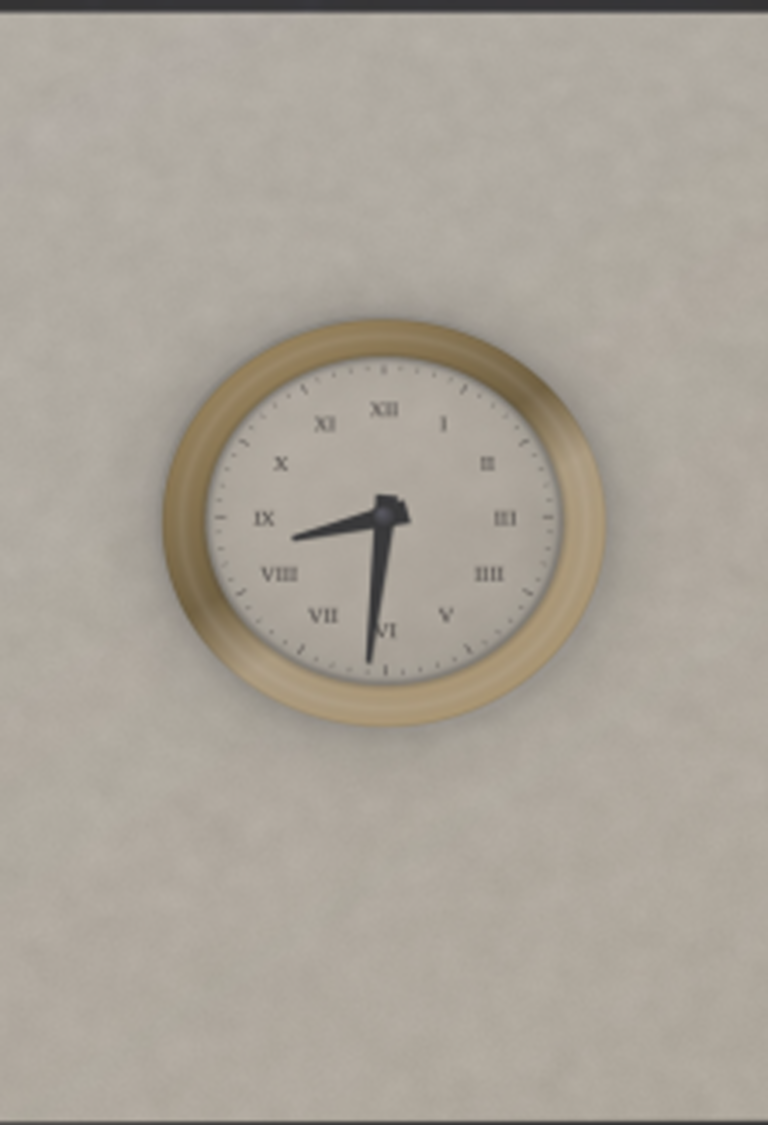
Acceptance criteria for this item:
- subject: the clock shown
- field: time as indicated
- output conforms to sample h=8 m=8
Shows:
h=8 m=31
